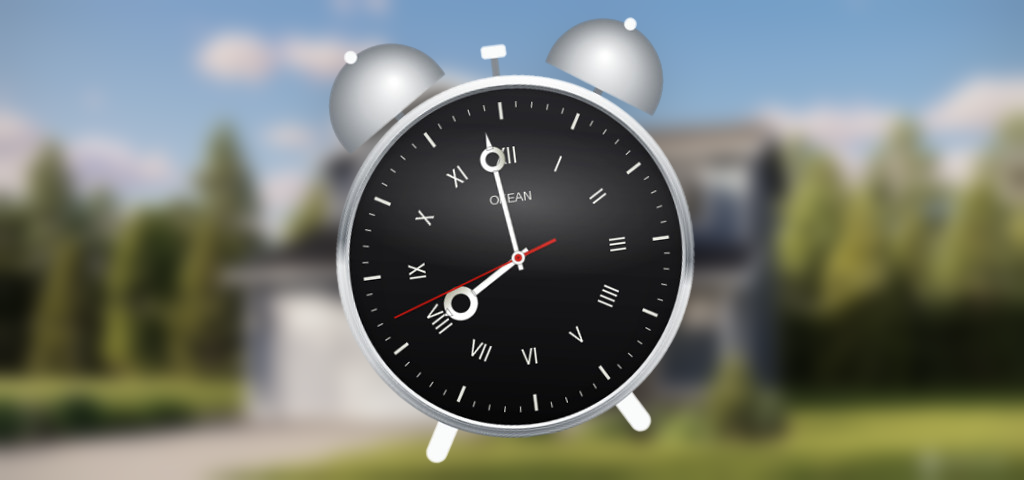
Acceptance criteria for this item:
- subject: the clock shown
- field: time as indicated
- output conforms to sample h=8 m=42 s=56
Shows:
h=7 m=58 s=42
